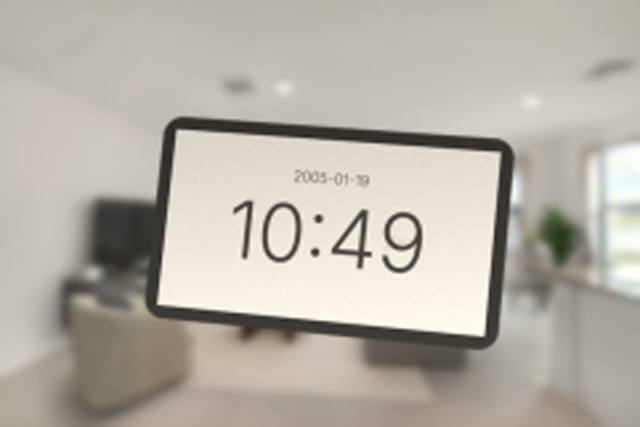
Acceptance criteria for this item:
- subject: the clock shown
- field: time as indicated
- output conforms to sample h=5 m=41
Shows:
h=10 m=49
